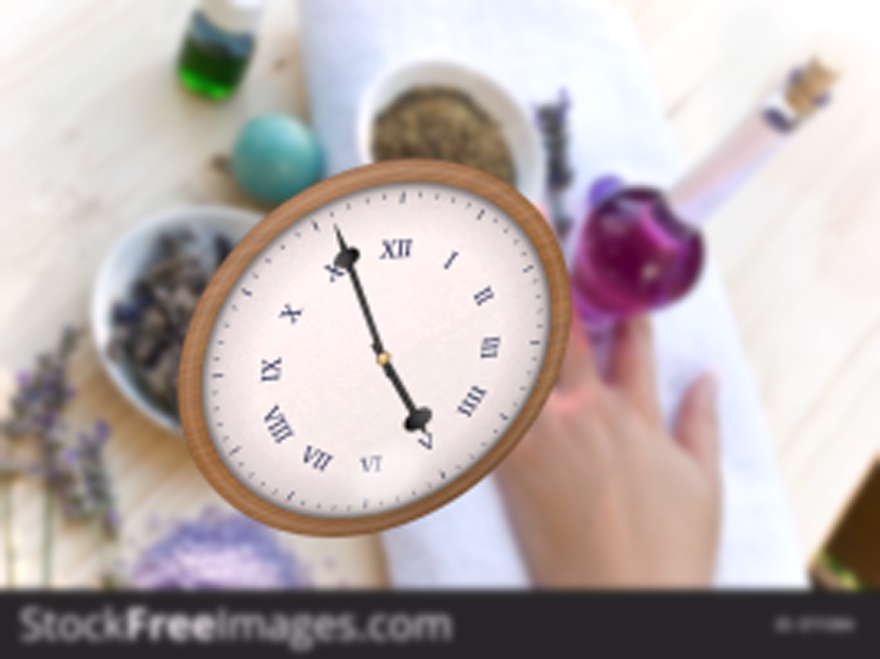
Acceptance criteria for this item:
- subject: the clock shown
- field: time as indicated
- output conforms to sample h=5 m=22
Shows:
h=4 m=56
